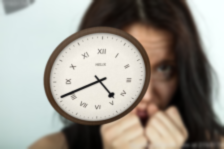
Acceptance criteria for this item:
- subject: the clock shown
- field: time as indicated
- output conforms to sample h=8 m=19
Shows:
h=4 m=41
